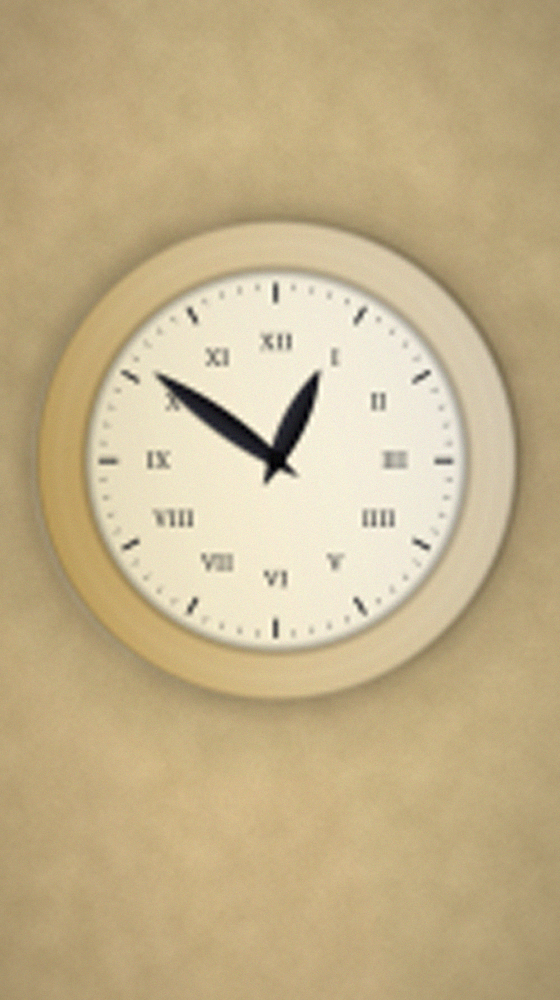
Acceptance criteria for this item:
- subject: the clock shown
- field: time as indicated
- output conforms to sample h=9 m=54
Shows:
h=12 m=51
